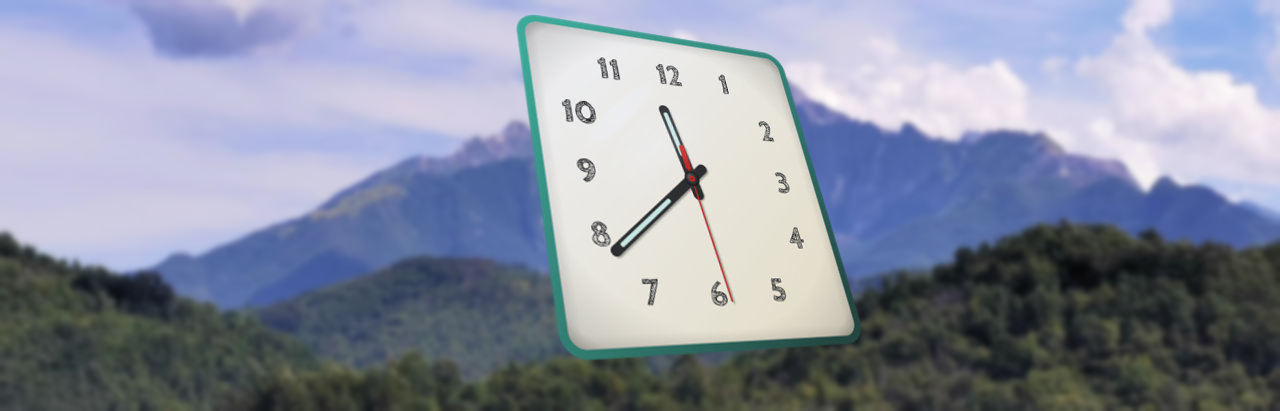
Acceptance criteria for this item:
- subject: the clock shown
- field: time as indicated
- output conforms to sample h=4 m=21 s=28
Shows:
h=11 m=38 s=29
